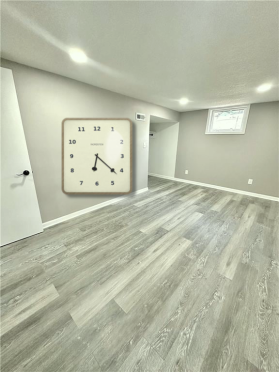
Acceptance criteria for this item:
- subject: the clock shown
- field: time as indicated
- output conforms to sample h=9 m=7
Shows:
h=6 m=22
